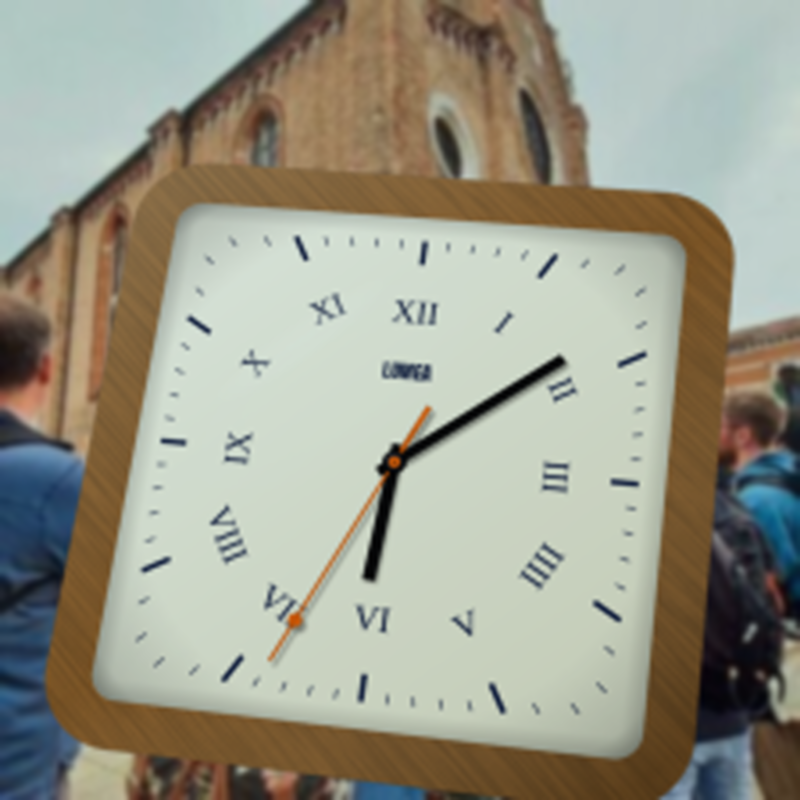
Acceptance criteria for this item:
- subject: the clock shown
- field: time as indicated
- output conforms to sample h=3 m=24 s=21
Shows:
h=6 m=8 s=34
